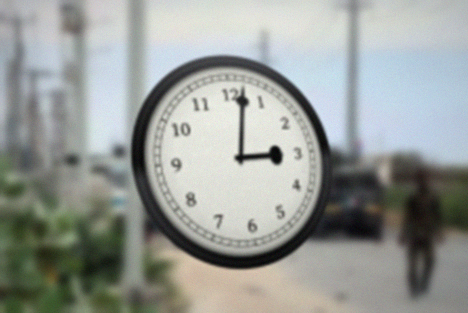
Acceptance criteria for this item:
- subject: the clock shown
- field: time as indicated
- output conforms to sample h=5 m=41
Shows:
h=3 m=2
